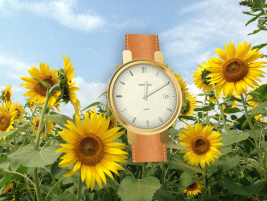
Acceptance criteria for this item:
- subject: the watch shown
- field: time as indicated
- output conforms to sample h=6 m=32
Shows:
h=12 m=10
